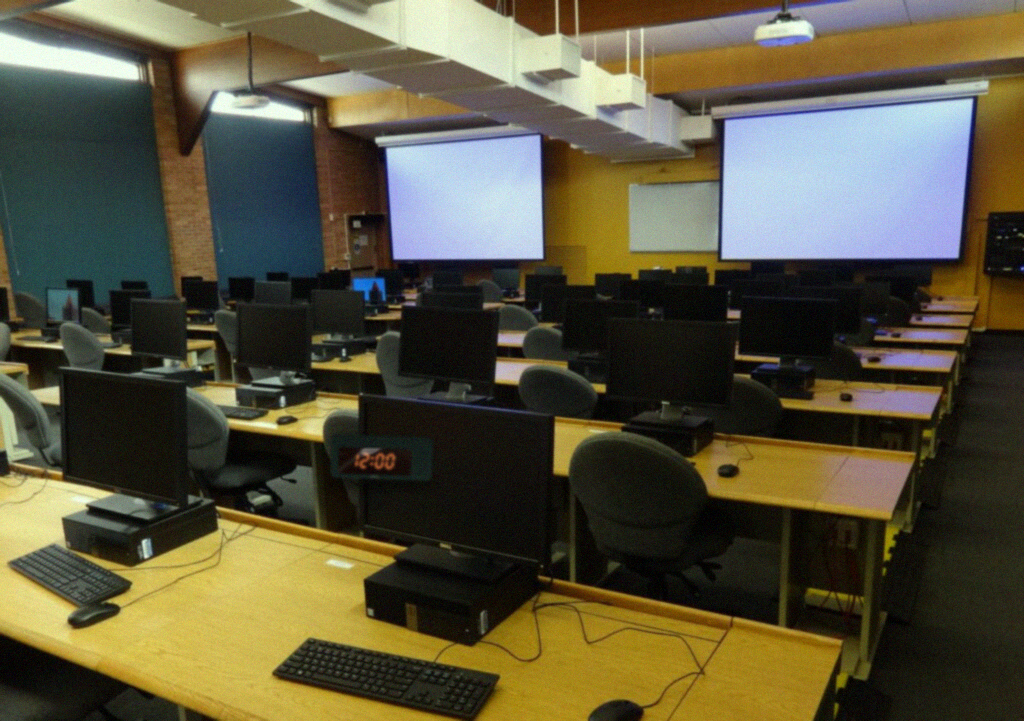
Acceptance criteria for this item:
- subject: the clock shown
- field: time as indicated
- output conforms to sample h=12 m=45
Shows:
h=12 m=0
